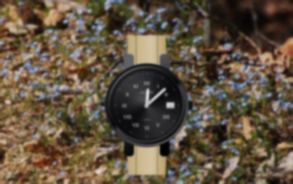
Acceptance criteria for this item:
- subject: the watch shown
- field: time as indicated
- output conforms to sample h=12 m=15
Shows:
h=12 m=8
